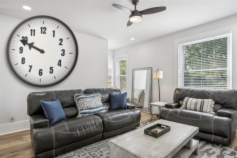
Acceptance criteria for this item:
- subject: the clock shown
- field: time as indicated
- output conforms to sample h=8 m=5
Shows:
h=9 m=49
